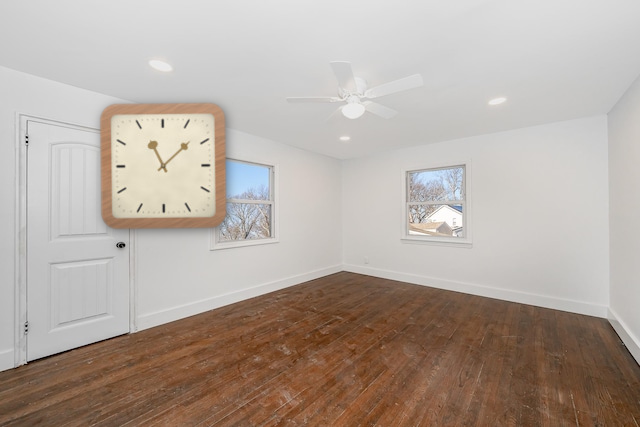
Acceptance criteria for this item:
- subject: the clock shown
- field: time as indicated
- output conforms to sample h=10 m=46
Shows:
h=11 m=8
